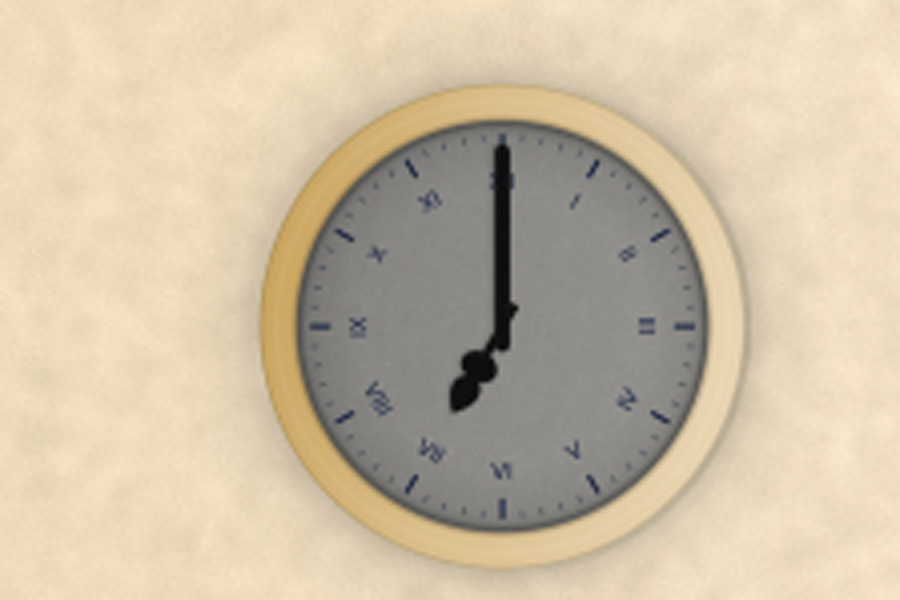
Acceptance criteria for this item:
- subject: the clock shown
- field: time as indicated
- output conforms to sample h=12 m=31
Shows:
h=7 m=0
